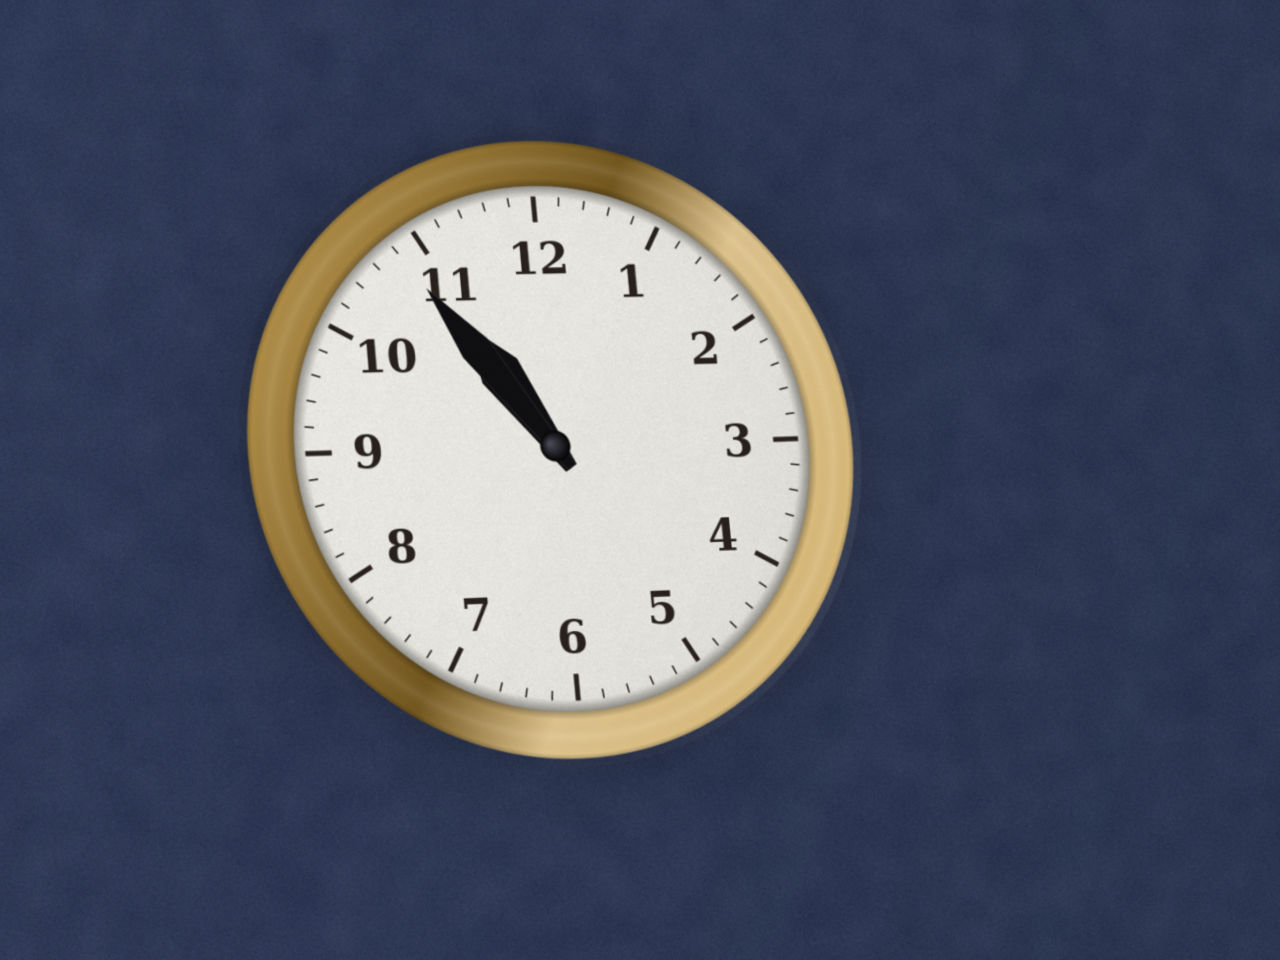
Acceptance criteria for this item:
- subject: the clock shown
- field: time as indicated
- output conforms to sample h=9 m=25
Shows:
h=10 m=54
